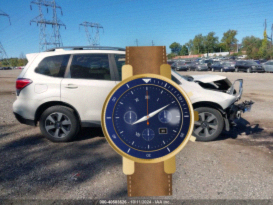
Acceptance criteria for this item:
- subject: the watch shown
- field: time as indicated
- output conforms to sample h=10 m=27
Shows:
h=8 m=10
